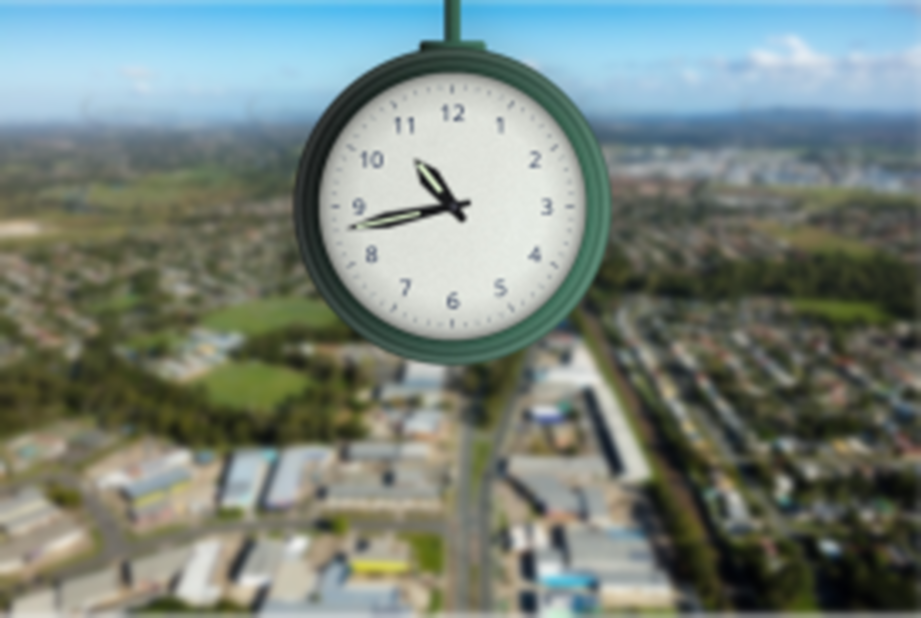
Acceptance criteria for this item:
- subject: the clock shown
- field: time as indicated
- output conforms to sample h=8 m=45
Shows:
h=10 m=43
